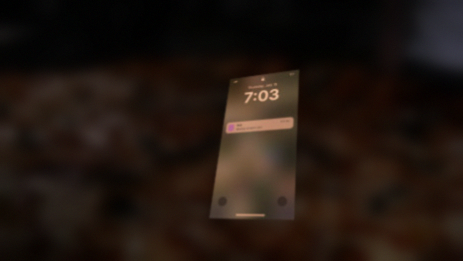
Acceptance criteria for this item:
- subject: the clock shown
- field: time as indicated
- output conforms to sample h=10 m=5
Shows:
h=7 m=3
